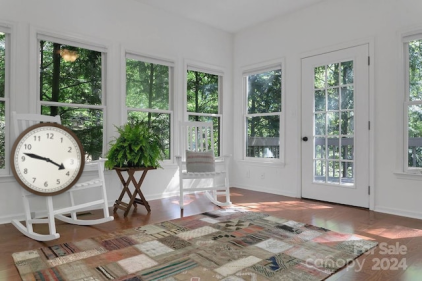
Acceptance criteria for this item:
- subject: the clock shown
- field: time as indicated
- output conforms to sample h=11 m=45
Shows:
h=3 m=47
